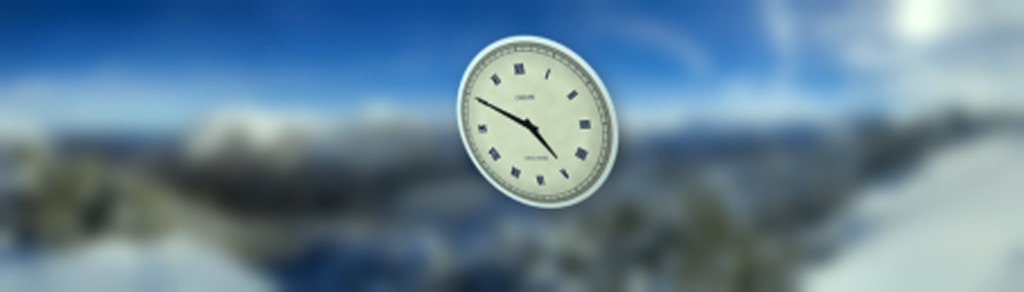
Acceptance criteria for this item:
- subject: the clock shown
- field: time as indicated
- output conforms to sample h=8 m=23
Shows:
h=4 m=50
